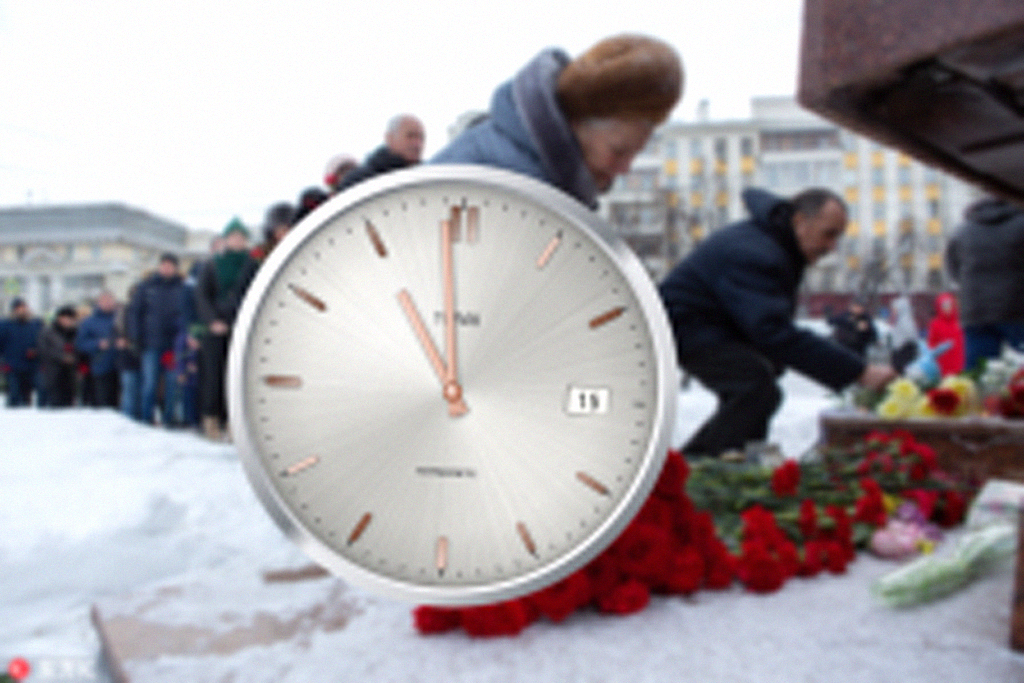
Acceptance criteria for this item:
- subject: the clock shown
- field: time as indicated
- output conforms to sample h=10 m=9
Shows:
h=10 m=59
